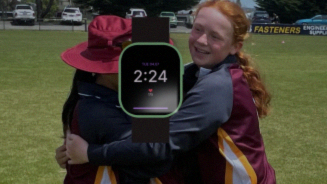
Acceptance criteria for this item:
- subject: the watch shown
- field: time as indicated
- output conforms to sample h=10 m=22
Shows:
h=2 m=24
